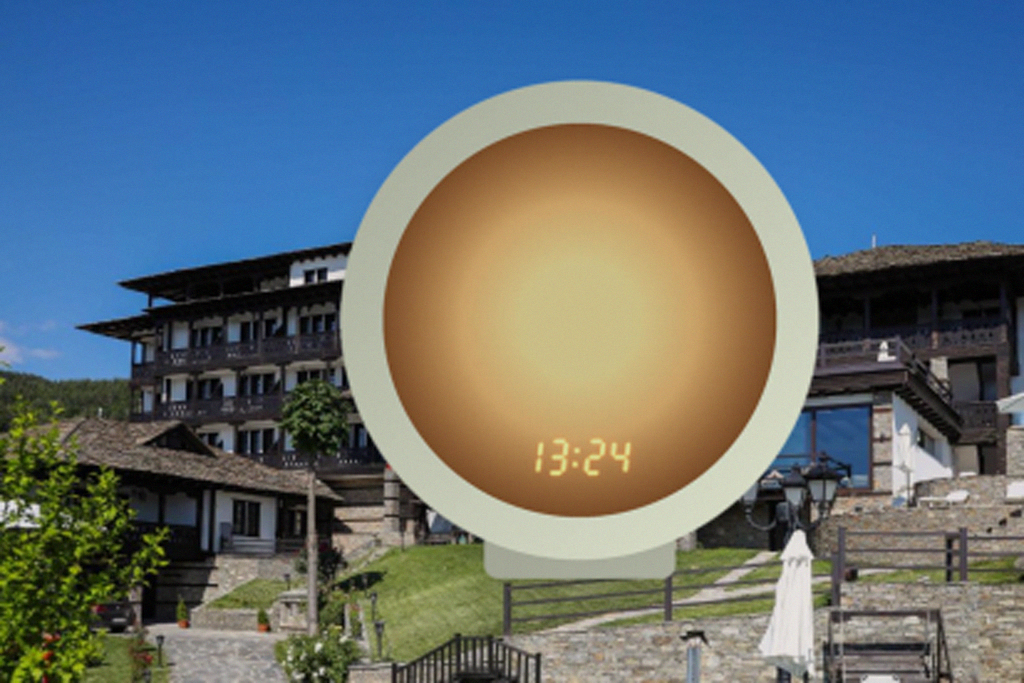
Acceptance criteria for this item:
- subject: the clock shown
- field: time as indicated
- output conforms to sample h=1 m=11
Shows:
h=13 m=24
